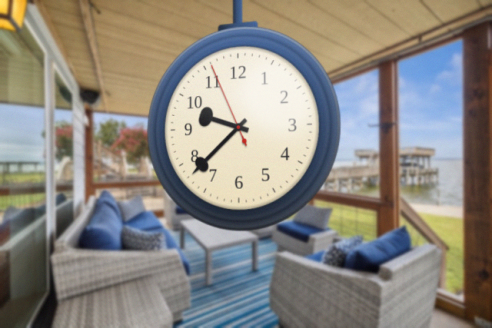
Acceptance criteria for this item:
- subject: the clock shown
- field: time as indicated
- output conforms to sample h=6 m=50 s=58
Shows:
h=9 m=37 s=56
